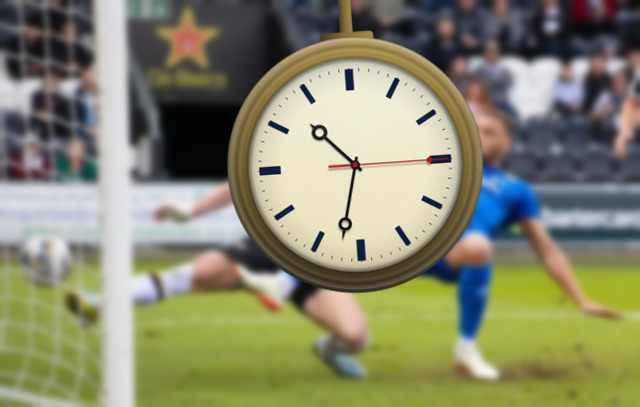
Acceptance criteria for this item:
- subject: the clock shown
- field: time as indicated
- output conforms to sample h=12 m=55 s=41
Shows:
h=10 m=32 s=15
